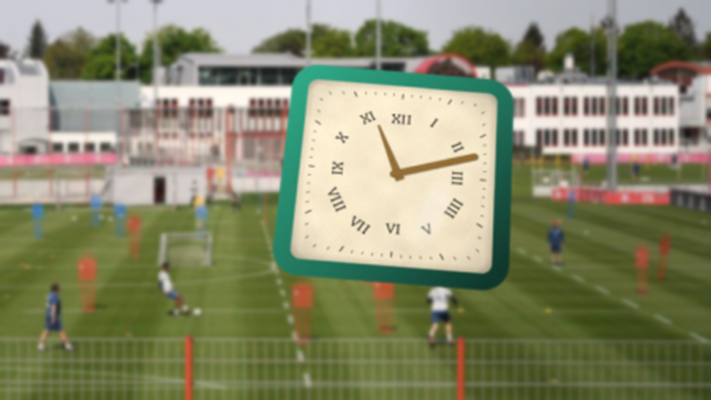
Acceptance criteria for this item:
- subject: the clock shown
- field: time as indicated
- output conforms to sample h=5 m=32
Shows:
h=11 m=12
